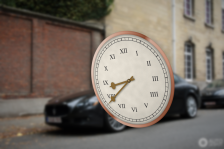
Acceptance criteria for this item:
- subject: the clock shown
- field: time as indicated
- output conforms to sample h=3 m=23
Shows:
h=8 m=39
